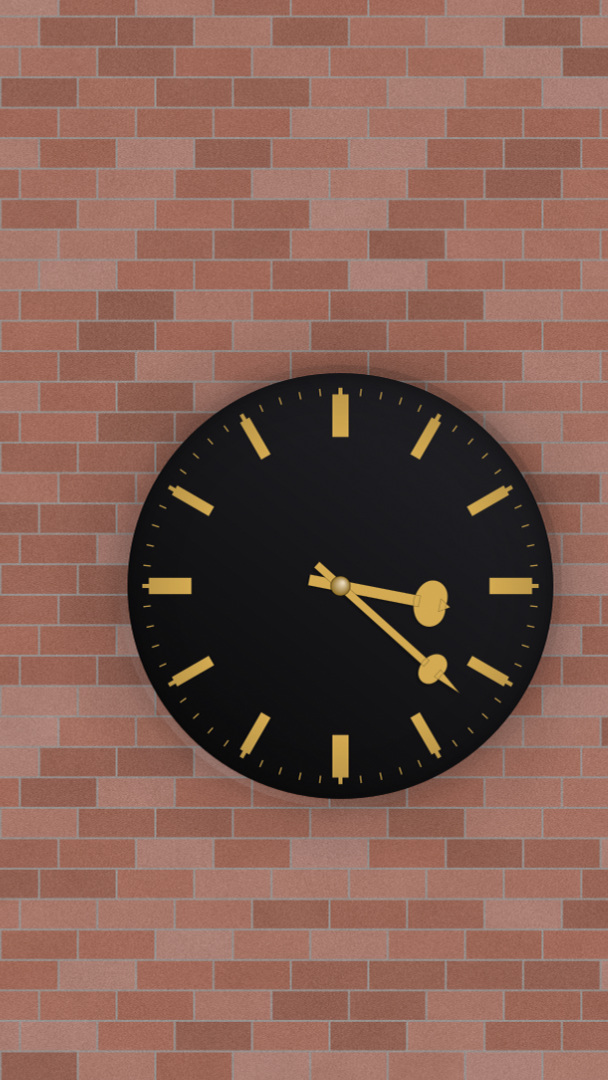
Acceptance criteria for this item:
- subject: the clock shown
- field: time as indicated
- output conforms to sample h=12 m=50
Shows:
h=3 m=22
